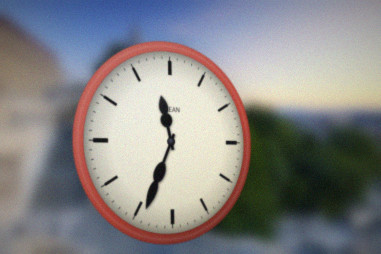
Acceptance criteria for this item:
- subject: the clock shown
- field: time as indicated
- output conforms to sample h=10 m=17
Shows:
h=11 m=34
